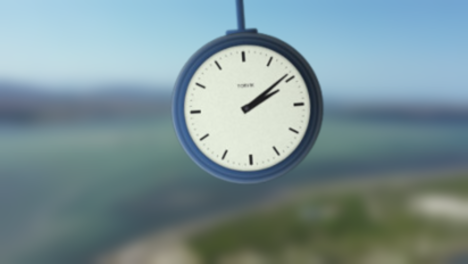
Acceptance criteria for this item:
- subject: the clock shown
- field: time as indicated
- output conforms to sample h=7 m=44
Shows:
h=2 m=9
